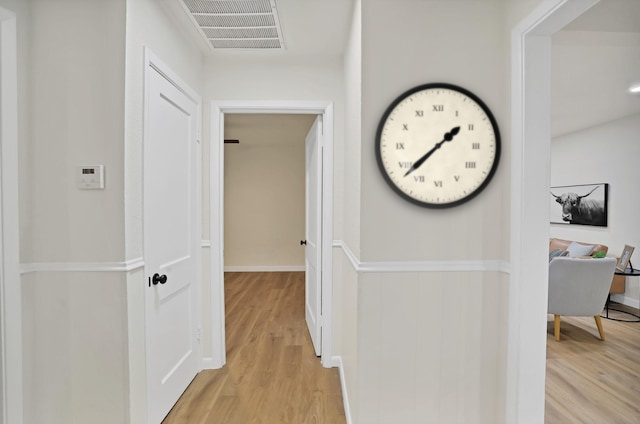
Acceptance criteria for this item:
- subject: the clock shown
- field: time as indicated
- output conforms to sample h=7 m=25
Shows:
h=1 m=38
